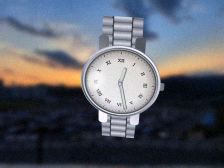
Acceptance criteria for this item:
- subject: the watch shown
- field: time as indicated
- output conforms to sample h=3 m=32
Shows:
h=12 m=28
